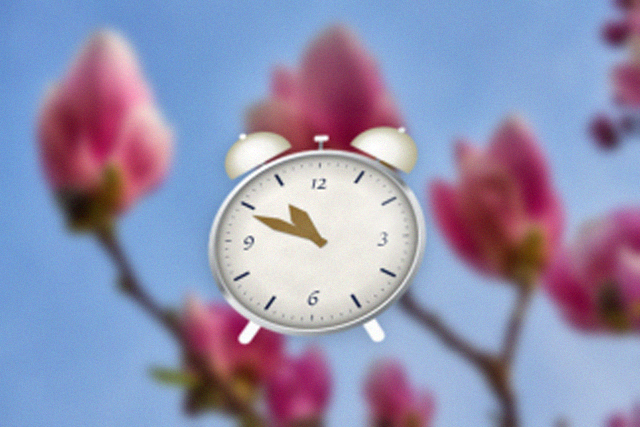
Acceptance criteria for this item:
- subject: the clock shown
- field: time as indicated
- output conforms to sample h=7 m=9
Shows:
h=10 m=49
